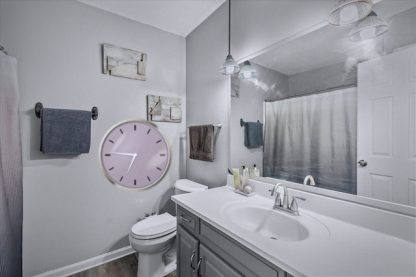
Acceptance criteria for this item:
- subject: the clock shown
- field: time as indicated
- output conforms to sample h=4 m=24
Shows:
h=6 m=46
